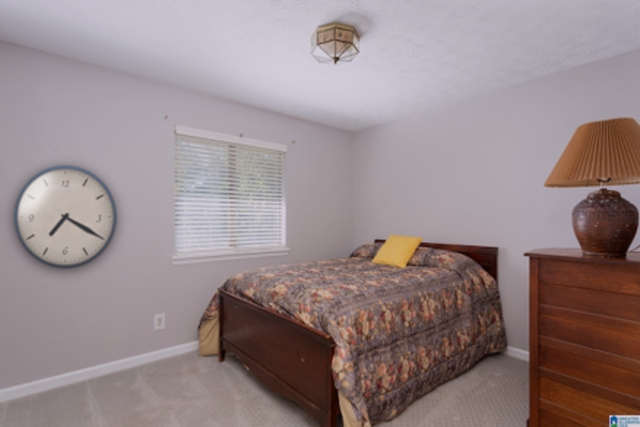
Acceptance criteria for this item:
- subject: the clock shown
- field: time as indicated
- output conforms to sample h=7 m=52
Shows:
h=7 m=20
